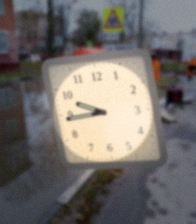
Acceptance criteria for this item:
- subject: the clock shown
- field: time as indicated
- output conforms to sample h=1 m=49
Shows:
h=9 m=44
